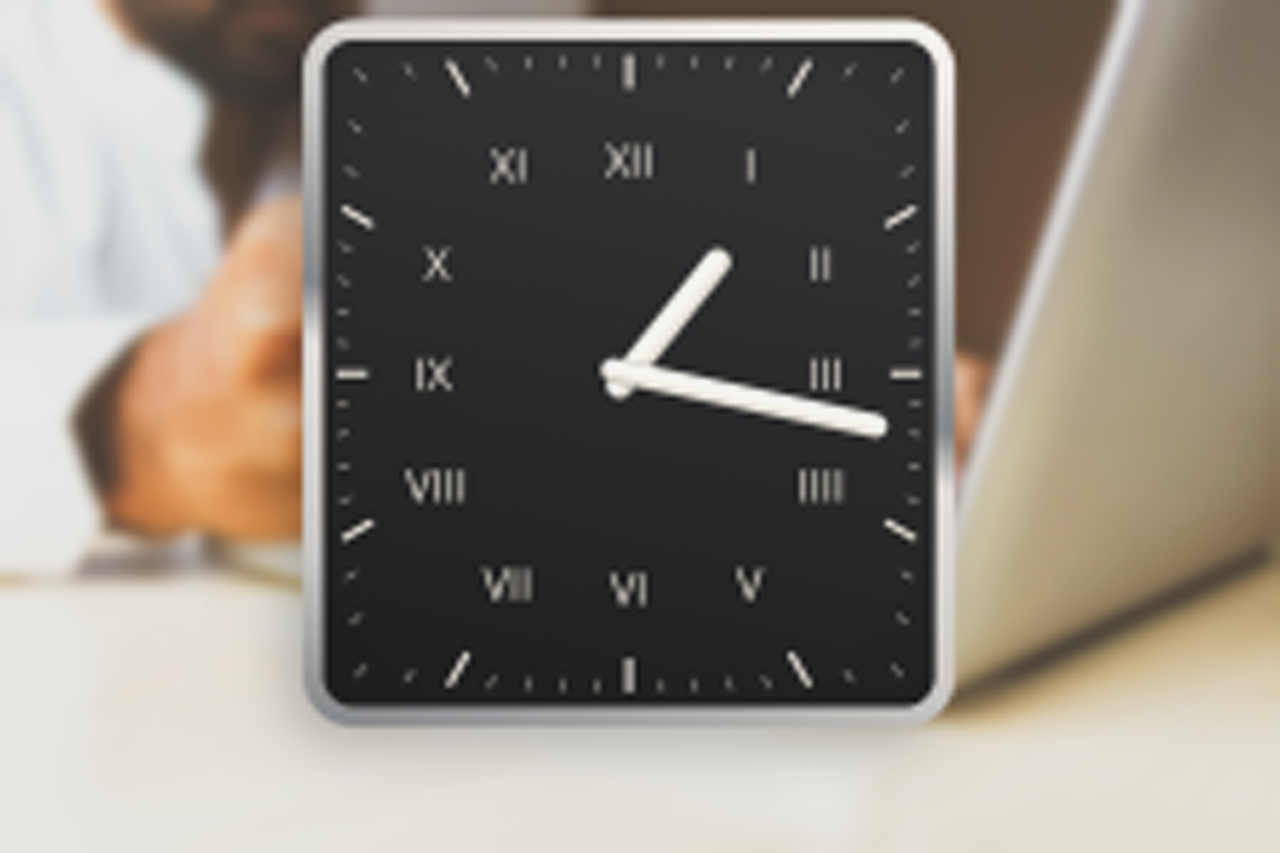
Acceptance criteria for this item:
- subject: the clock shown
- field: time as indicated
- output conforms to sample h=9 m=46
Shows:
h=1 m=17
